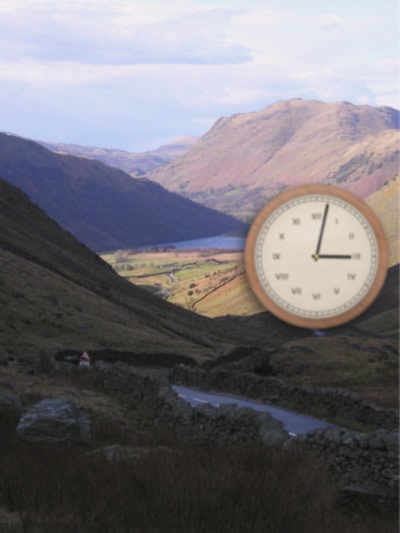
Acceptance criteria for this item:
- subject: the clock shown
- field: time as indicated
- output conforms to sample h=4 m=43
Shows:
h=3 m=2
